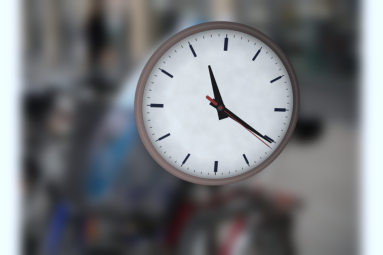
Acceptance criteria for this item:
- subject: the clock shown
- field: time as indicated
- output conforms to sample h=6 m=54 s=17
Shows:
h=11 m=20 s=21
